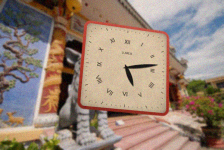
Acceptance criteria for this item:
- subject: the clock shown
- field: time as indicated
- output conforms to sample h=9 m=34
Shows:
h=5 m=13
